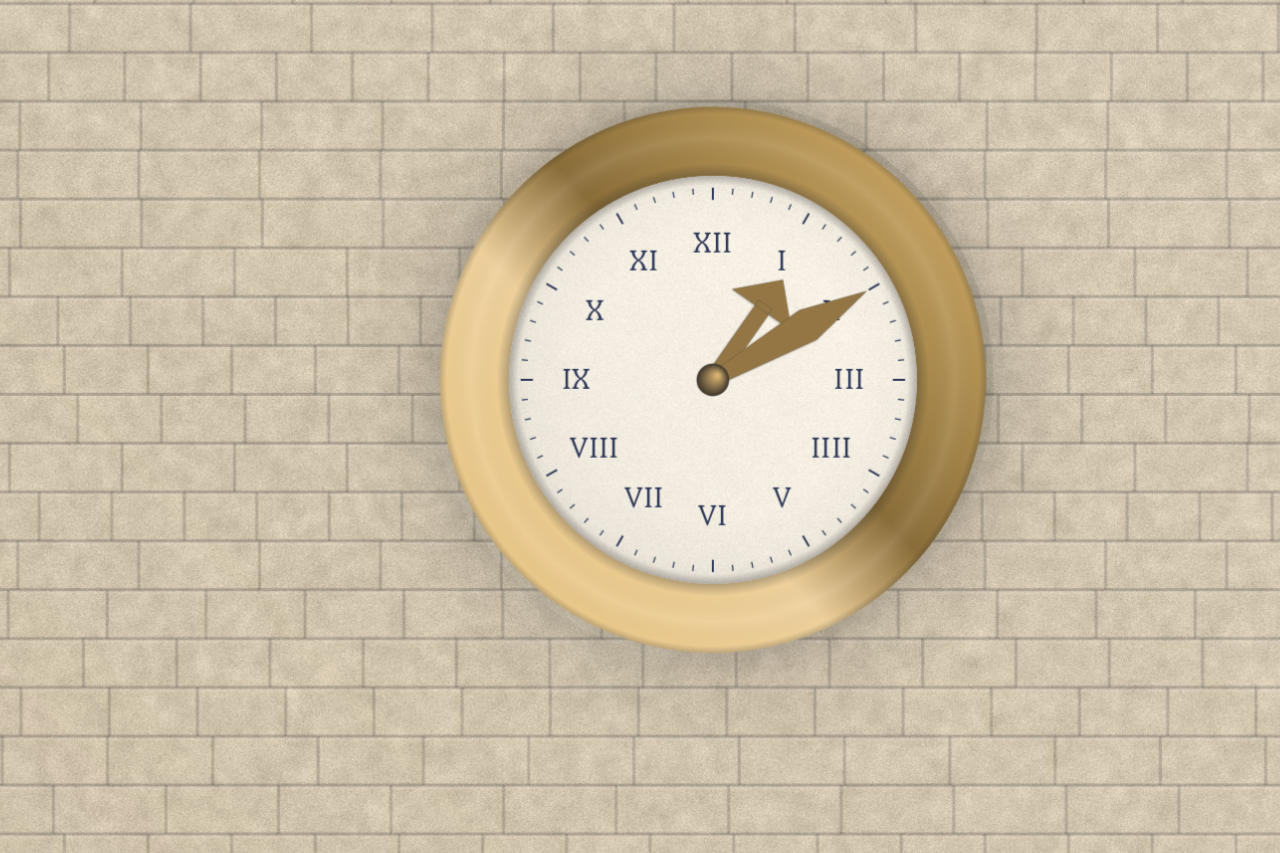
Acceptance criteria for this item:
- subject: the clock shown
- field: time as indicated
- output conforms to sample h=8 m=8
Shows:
h=1 m=10
